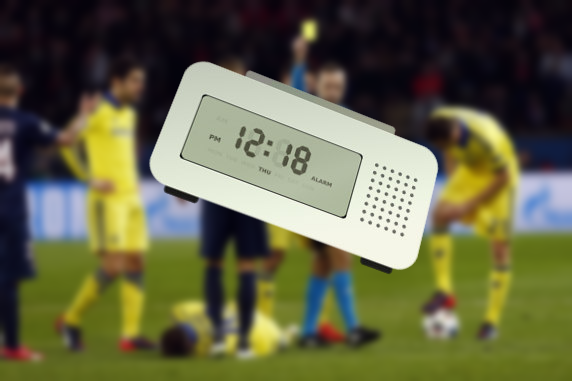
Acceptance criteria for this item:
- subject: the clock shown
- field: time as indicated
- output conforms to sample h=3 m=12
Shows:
h=12 m=18
